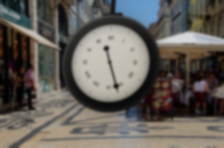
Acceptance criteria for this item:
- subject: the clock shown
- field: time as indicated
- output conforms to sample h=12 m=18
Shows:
h=11 m=27
